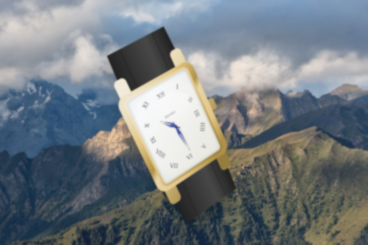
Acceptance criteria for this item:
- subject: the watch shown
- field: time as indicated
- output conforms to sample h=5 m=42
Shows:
h=10 m=29
